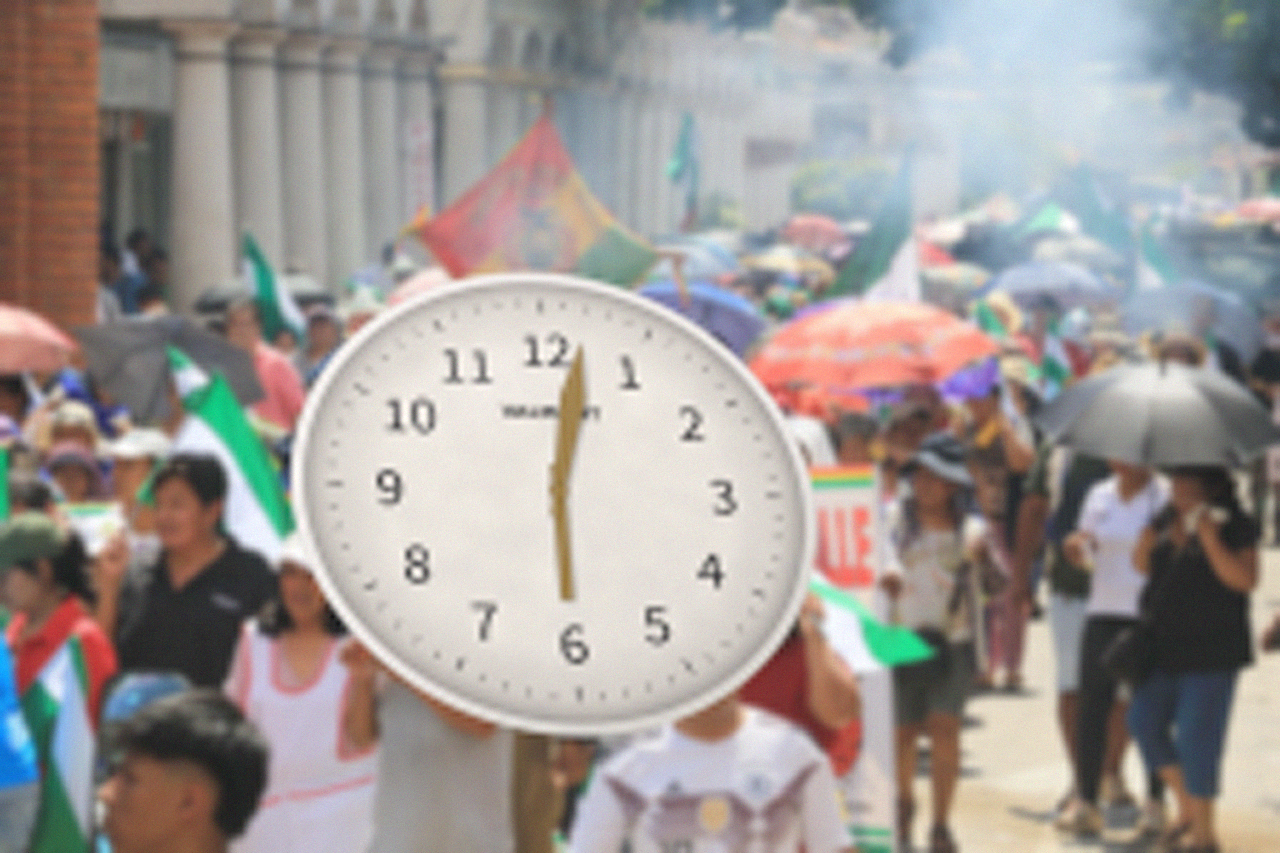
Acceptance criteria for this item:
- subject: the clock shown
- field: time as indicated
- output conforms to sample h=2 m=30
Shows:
h=6 m=2
